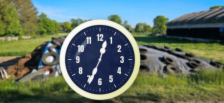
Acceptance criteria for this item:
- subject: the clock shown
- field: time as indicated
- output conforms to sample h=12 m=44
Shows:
h=12 m=34
